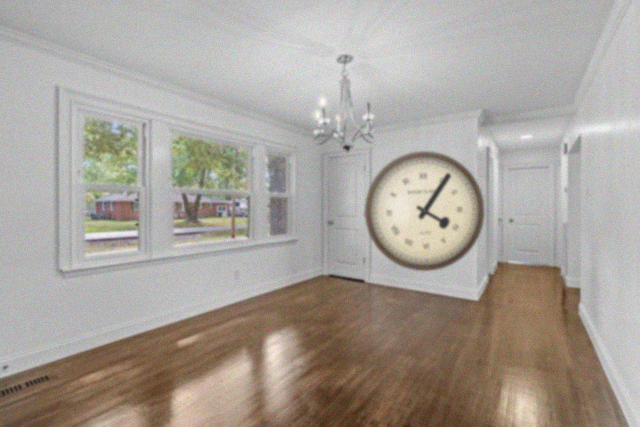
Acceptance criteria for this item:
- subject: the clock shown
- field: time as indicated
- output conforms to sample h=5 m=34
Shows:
h=4 m=6
